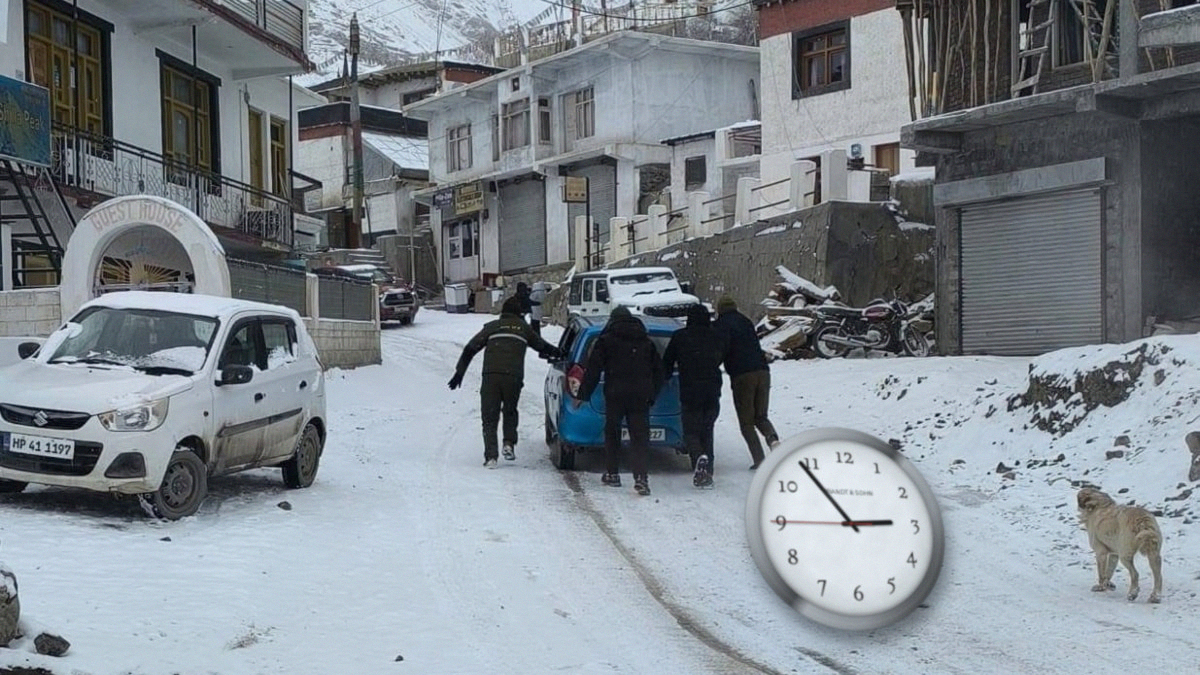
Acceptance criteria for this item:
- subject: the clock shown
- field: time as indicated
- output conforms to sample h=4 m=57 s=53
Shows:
h=2 m=53 s=45
